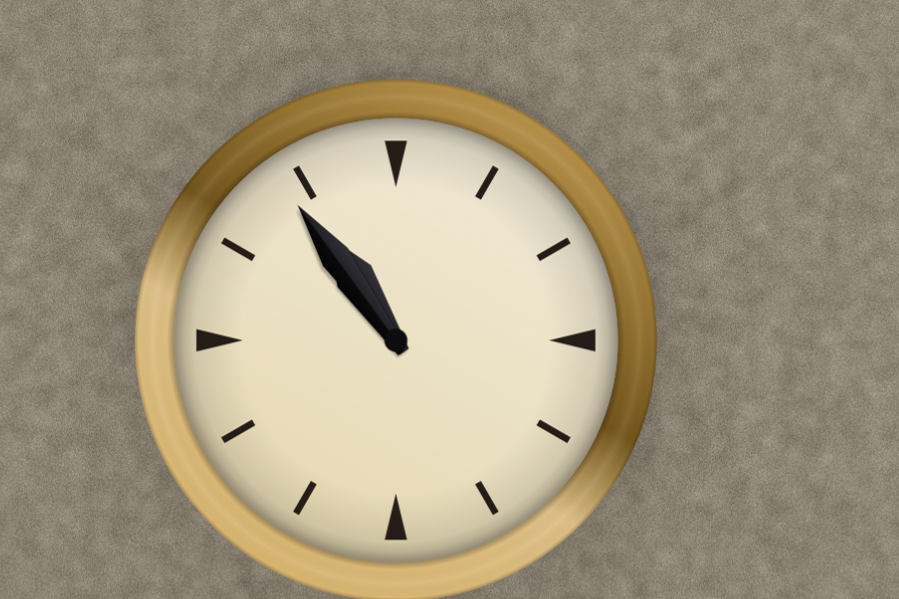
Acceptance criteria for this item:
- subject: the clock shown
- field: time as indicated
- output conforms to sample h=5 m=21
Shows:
h=10 m=54
